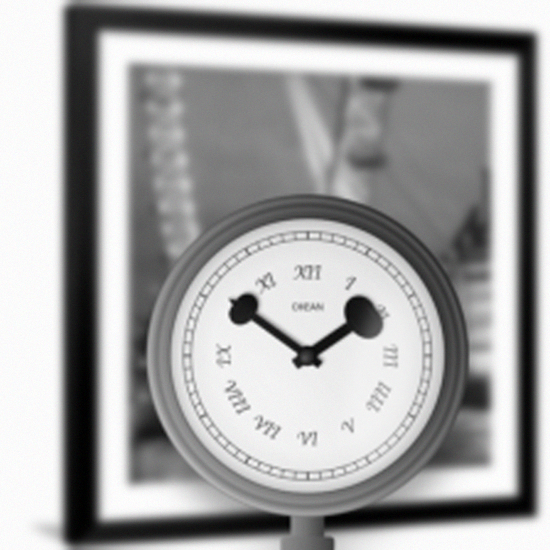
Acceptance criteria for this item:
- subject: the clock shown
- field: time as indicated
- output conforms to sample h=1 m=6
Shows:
h=1 m=51
